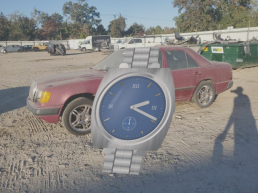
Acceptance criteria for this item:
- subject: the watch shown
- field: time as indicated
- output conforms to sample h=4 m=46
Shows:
h=2 m=19
